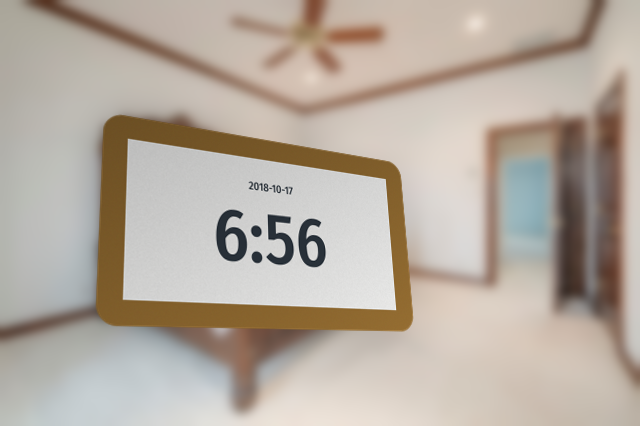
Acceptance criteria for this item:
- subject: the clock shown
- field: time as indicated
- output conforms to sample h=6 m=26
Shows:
h=6 m=56
